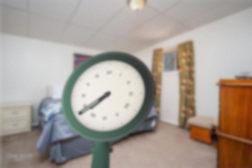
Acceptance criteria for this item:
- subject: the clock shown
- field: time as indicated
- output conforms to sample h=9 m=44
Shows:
h=7 m=39
